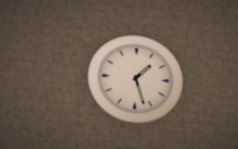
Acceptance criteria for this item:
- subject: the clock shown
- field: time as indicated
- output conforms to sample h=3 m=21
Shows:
h=1 m=27
